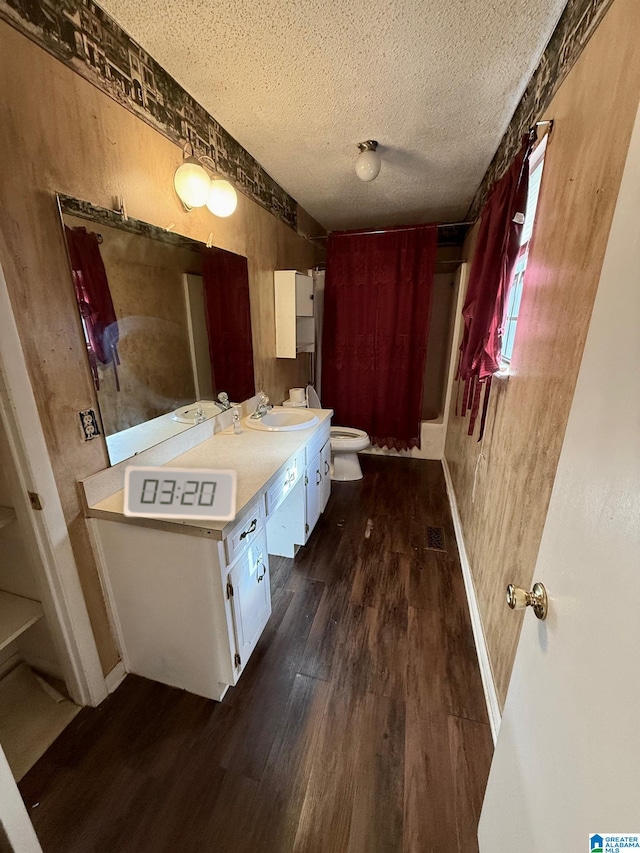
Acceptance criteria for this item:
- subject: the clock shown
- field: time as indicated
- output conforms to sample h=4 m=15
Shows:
h=3 m=20
